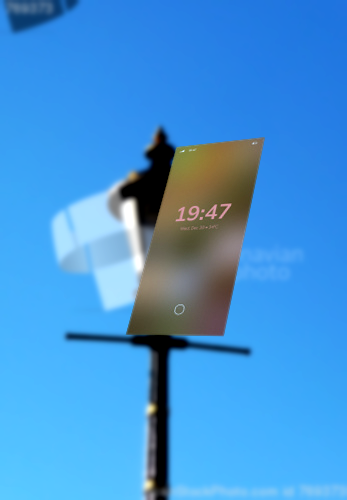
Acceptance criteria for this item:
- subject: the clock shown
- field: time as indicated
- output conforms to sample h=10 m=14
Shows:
h=19 m=47
